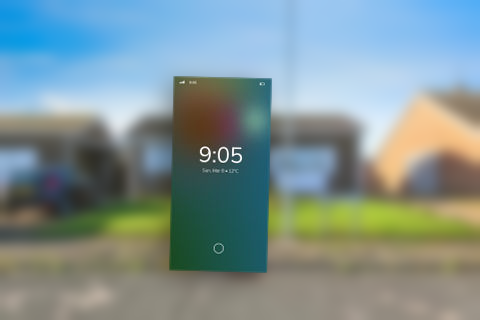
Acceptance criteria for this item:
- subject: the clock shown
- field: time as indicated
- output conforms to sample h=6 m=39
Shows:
h=9 m=5
